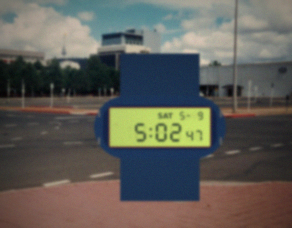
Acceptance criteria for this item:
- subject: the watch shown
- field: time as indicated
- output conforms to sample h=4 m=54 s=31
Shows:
h=5 m=2 s=47
